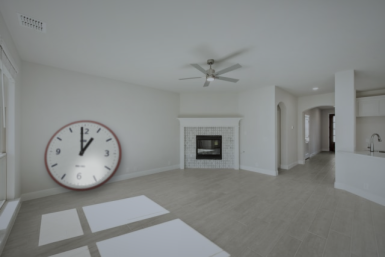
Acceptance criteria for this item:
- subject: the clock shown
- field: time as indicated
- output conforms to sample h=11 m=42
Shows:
h=12 m=59
